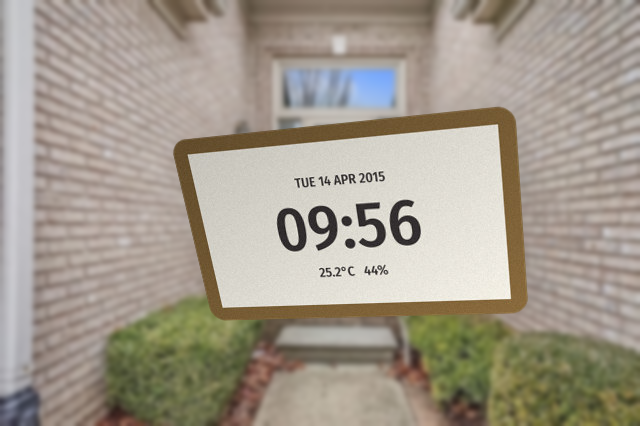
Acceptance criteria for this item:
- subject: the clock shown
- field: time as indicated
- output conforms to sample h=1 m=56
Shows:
h=9 m=56
